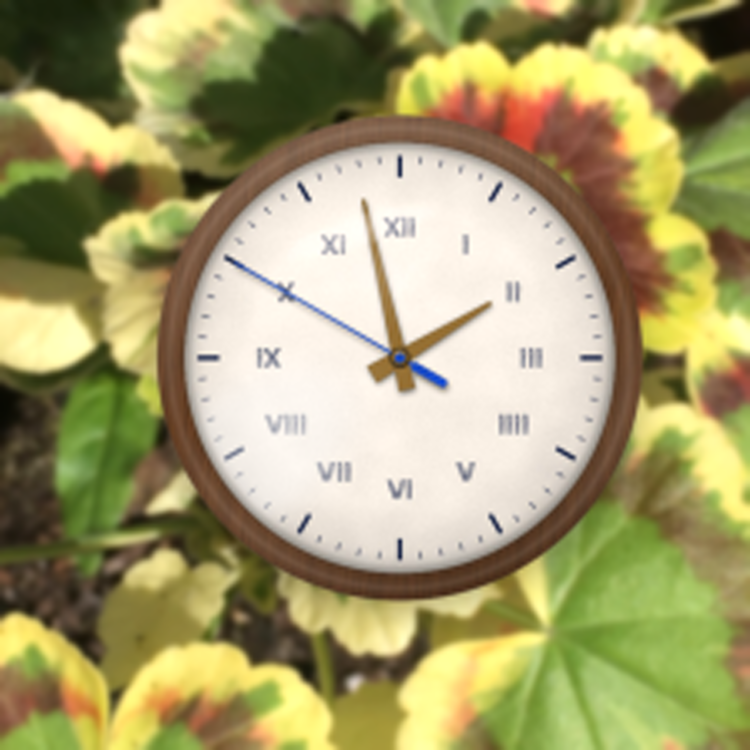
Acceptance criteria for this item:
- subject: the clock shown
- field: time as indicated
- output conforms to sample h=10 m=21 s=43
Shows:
h=1 m=57 s=50
